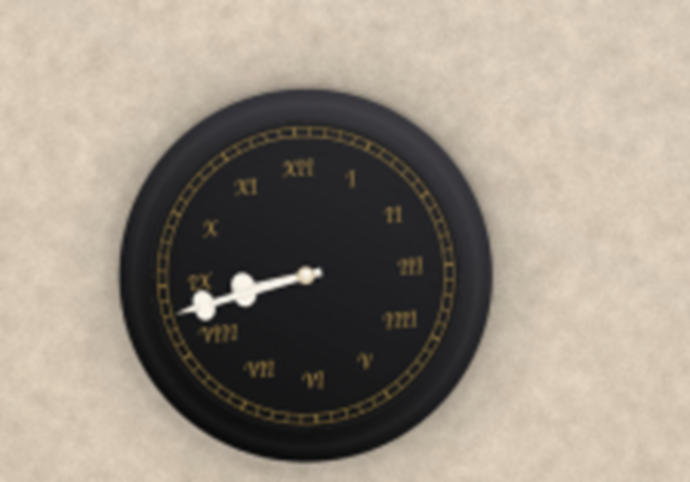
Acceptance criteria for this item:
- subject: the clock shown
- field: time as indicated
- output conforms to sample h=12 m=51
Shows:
h=8 m=43
